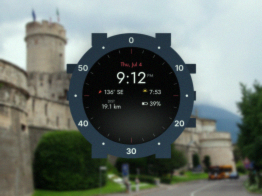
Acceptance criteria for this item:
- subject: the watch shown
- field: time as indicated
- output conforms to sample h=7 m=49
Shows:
h=9 m=12
